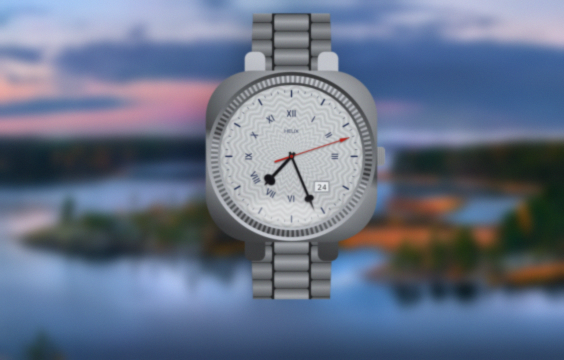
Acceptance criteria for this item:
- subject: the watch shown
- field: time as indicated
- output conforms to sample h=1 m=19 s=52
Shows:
h=7 m=26 s=12
